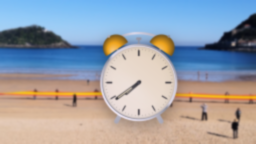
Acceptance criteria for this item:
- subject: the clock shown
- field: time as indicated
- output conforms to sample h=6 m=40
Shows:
h=7 m=39
